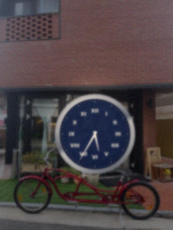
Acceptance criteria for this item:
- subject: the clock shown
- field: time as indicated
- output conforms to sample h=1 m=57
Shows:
h=5 m=35
